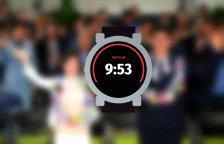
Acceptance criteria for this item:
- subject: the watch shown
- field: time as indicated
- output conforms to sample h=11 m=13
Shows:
h=9 m=53
